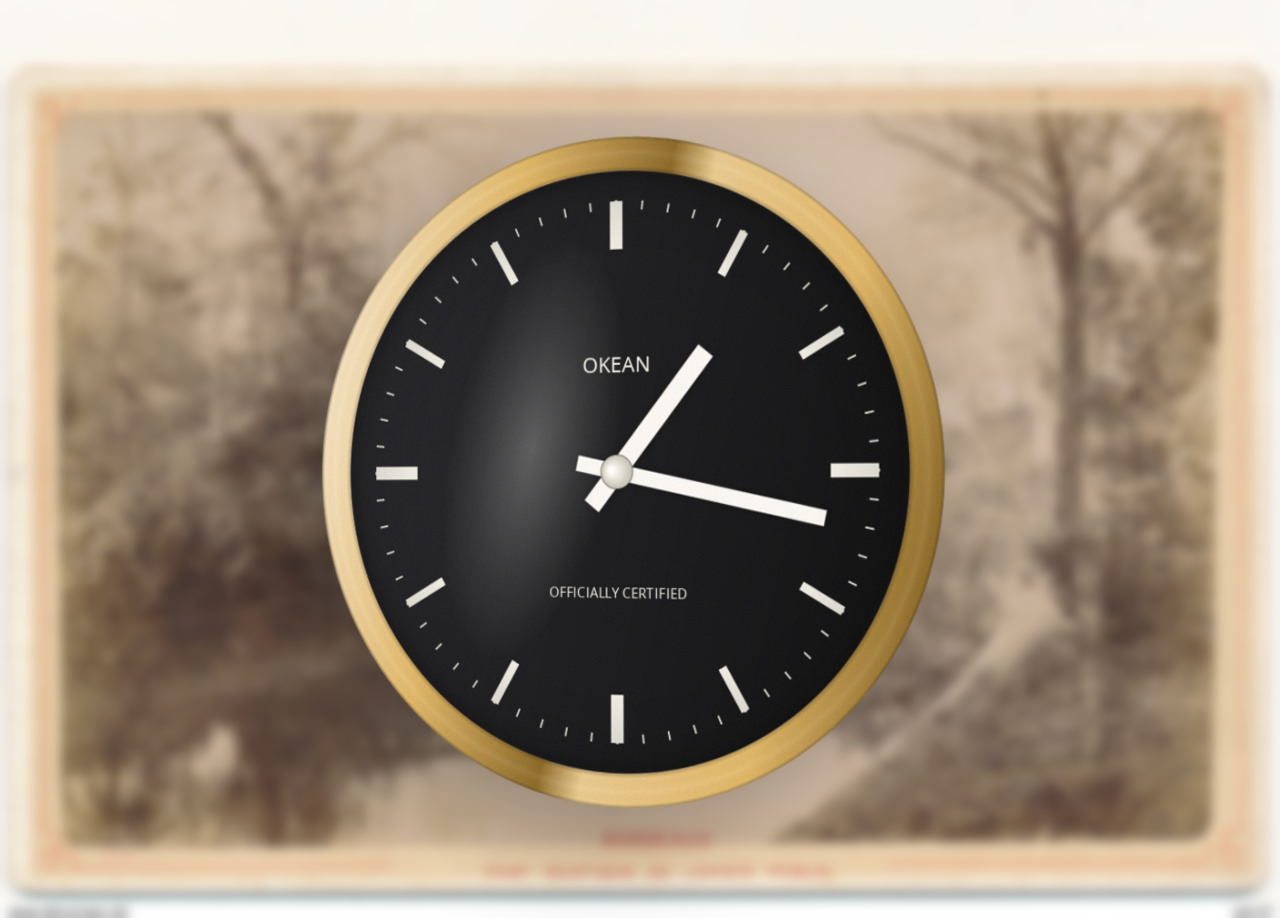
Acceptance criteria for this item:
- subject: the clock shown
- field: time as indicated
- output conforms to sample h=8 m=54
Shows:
h=1 m=17
